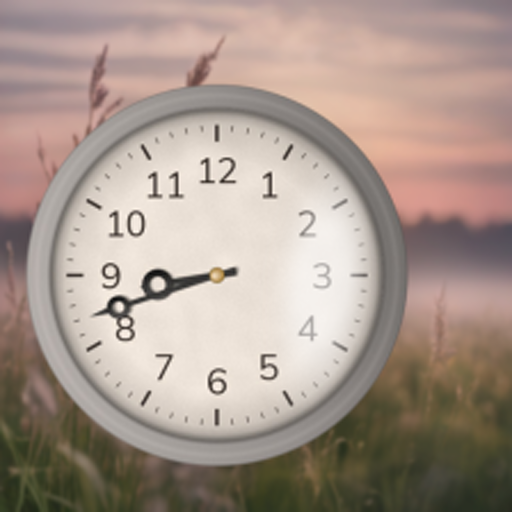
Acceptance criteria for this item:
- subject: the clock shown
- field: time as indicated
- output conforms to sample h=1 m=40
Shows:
h=8 m=42
